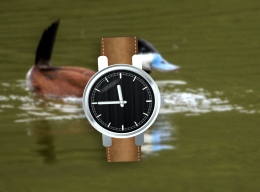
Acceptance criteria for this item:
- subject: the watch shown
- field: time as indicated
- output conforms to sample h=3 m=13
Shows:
h=11 m=45
